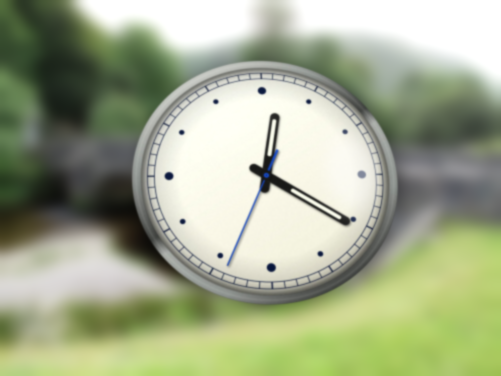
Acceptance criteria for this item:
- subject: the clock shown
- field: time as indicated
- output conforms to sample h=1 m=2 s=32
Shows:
h=12 m=20 s=34
